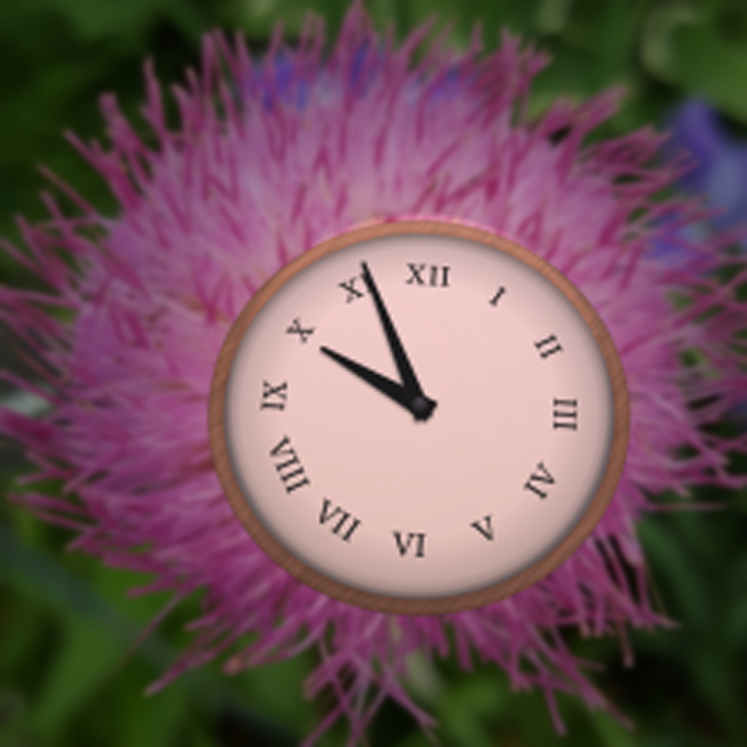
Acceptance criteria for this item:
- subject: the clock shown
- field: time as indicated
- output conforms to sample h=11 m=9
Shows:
h=9 m=56
